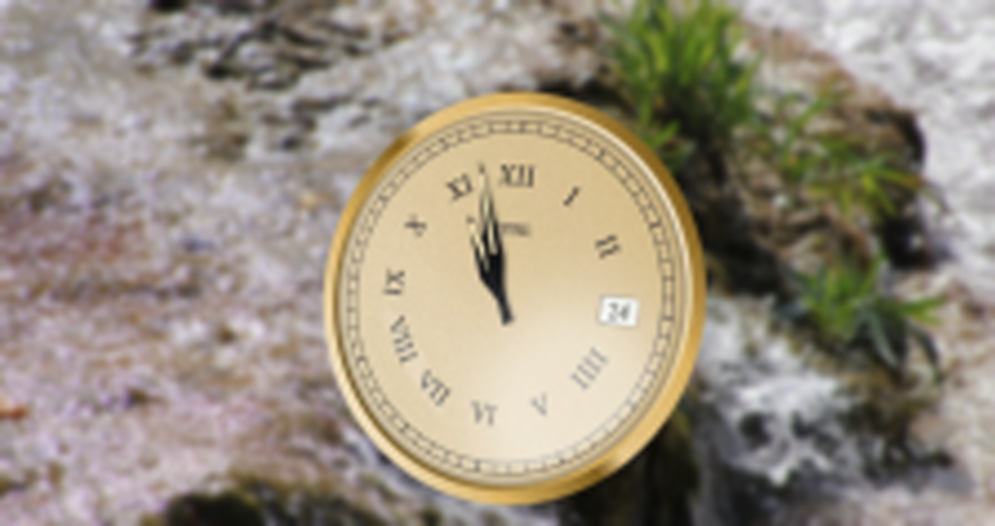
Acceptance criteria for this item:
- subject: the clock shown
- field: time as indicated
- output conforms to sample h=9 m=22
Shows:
h=10 m=57
